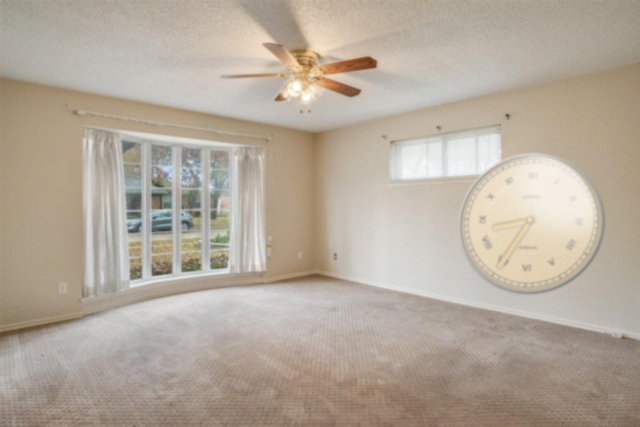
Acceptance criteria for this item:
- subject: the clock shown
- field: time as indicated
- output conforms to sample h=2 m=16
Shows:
h=8 m=35
